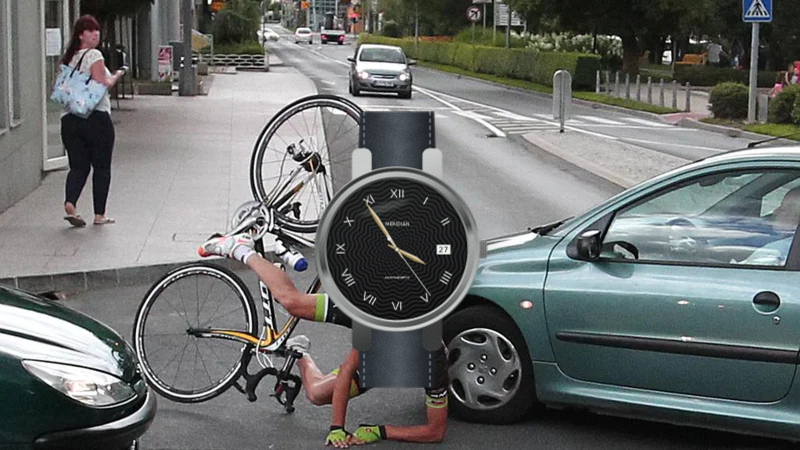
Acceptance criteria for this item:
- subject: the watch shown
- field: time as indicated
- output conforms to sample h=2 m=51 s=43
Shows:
h=3 m=54 s=24
